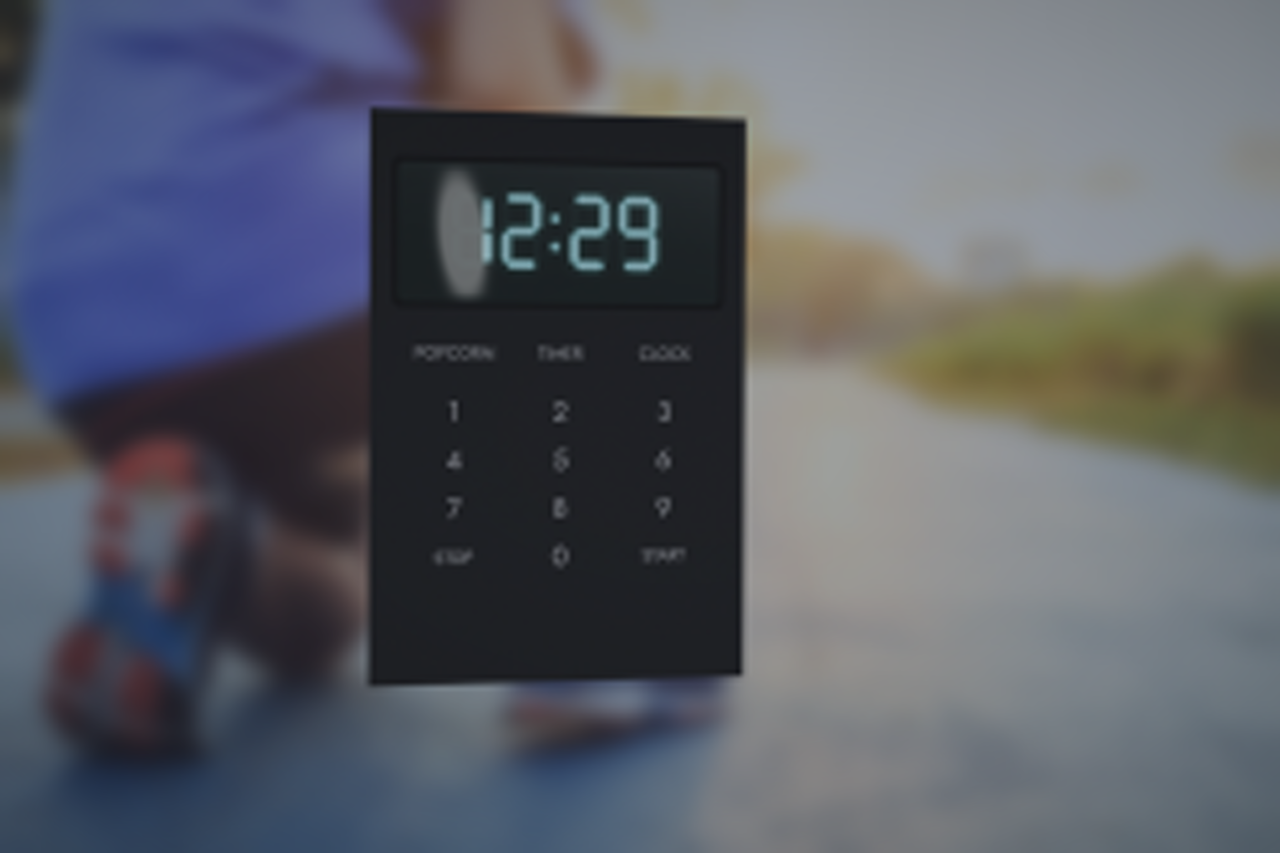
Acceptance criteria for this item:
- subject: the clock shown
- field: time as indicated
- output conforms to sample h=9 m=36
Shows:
h=12 m=29
